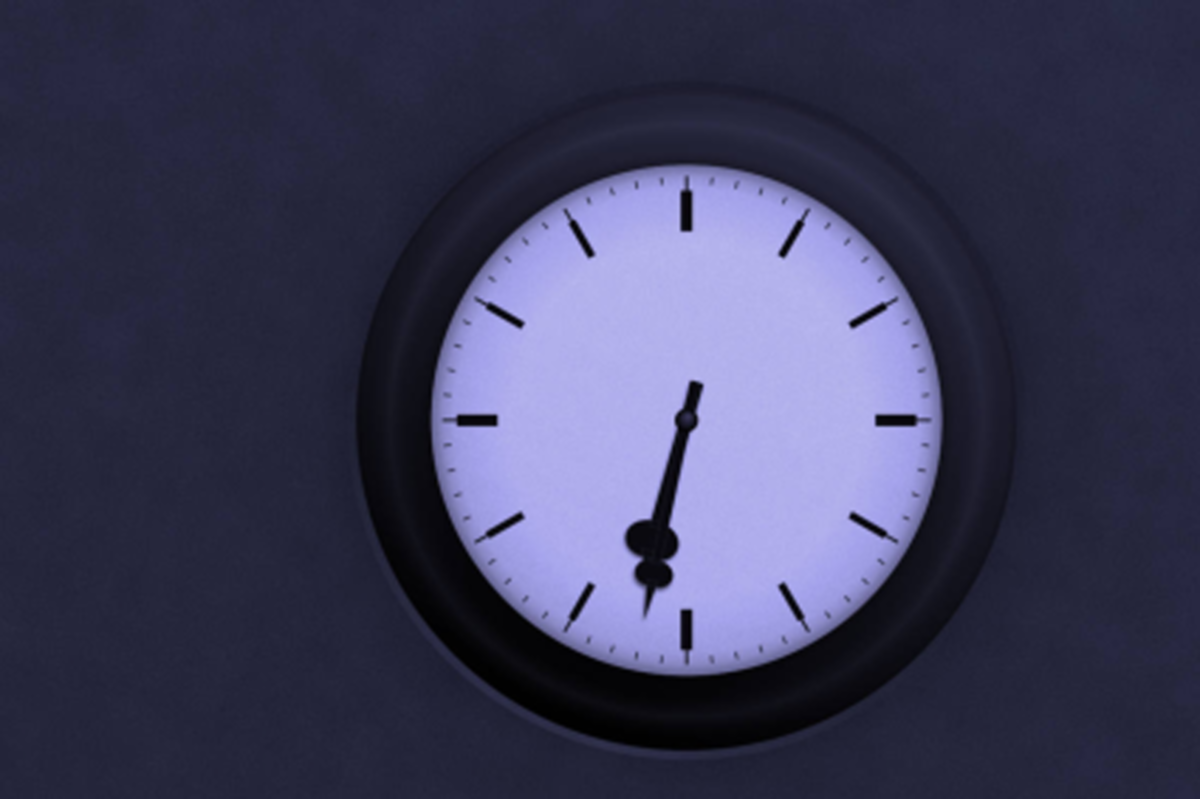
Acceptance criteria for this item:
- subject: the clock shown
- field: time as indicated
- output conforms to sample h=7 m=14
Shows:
h=6 m=32
